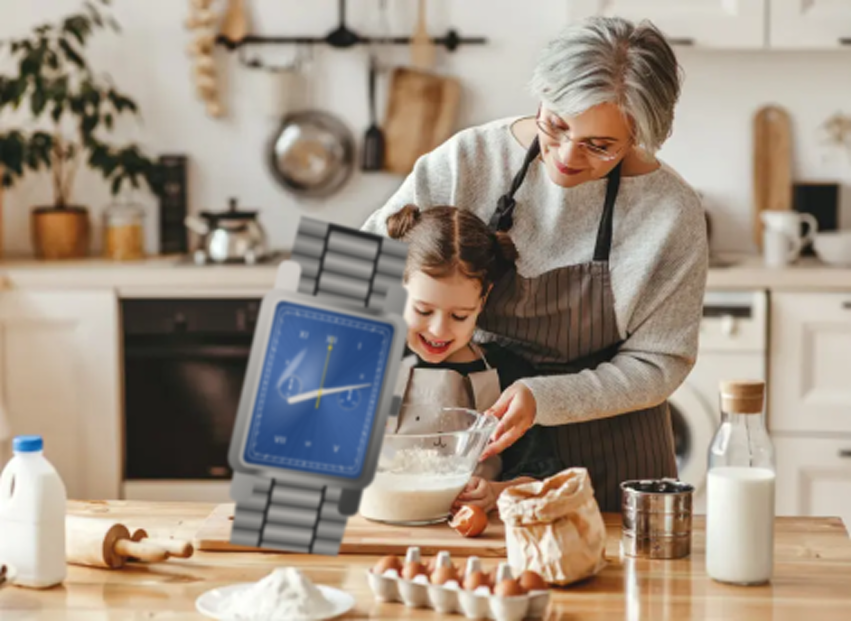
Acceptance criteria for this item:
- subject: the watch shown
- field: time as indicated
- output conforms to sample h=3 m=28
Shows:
h=8 m=12
